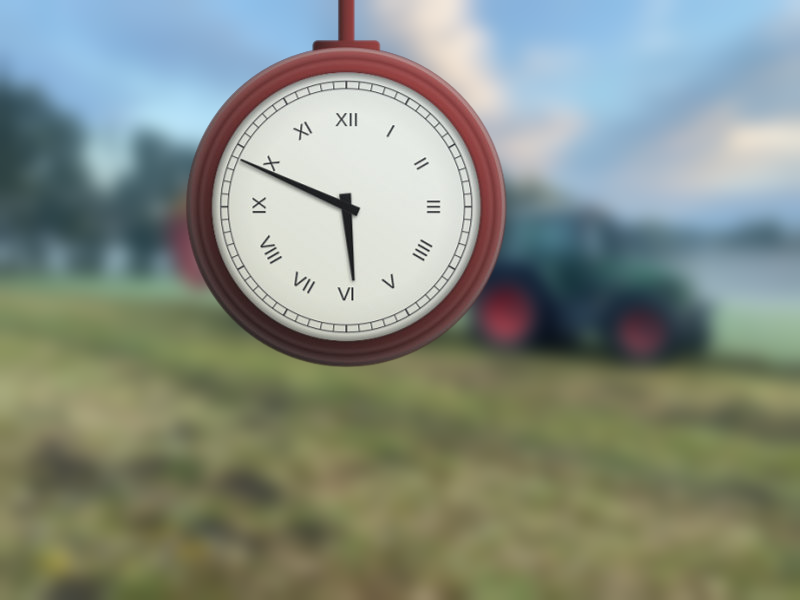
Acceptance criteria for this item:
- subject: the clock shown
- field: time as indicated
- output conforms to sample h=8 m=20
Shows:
h=5 m=49
